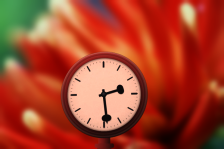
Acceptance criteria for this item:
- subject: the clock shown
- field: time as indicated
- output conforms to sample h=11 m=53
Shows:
h=2 m=29
